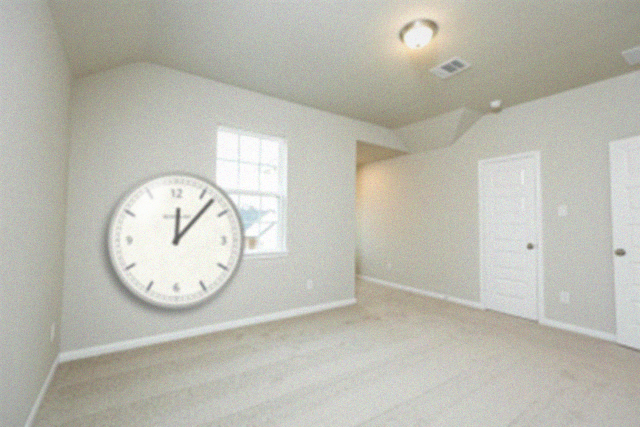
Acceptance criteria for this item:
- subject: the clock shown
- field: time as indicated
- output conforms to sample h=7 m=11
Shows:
h=12 m=7
